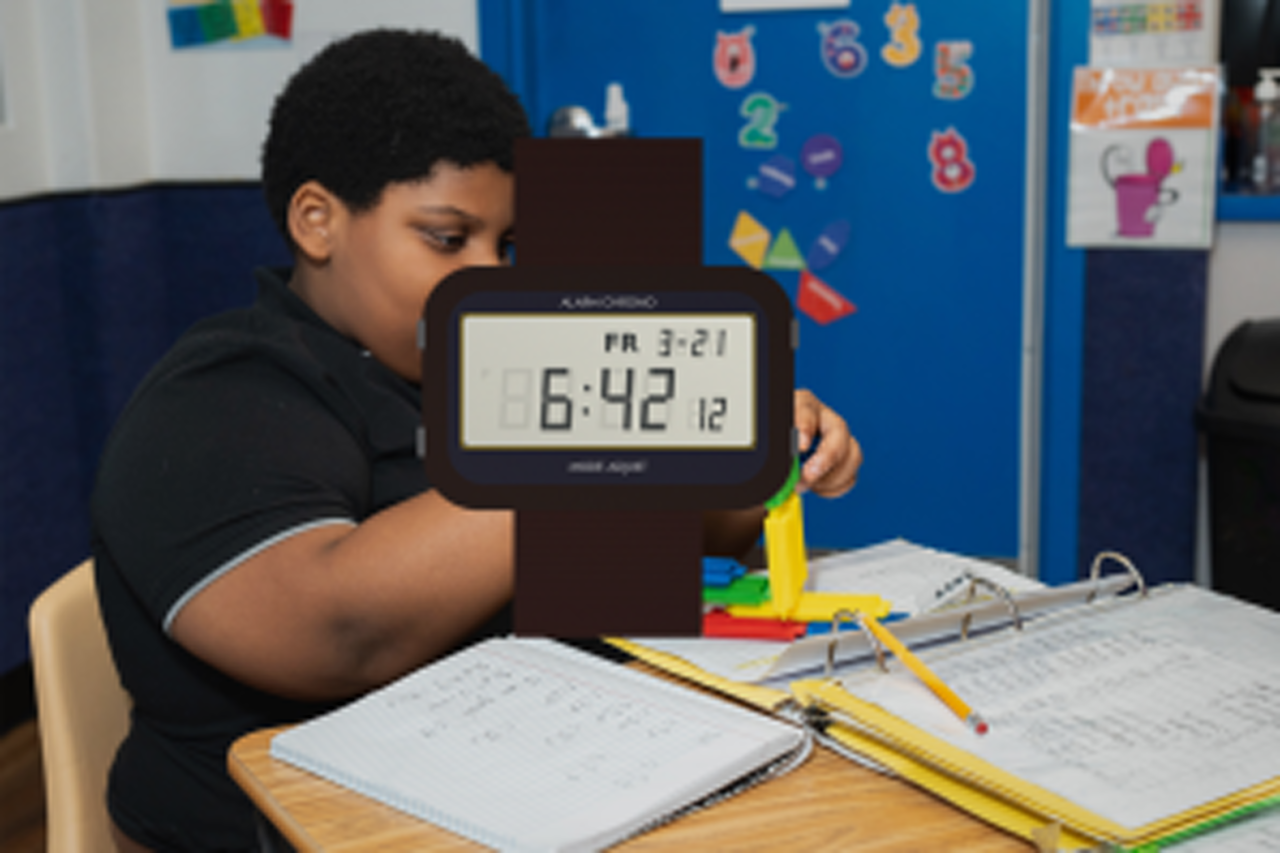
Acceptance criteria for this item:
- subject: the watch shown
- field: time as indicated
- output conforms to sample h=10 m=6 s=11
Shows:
h=6 m=42 s=12
